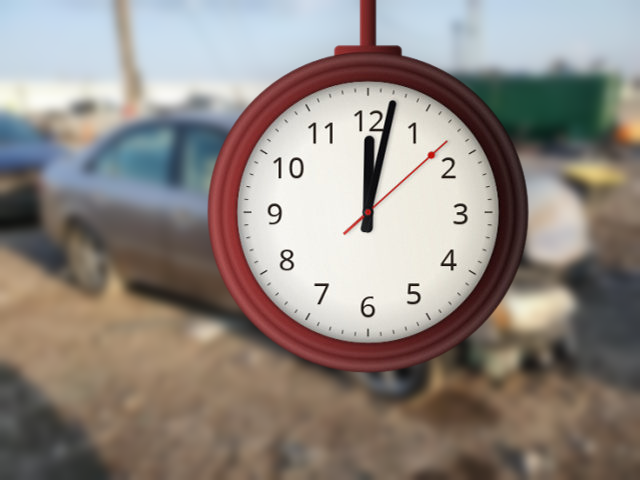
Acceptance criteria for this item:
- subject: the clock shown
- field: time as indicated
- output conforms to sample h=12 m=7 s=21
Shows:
h=12 m=2 s=8
